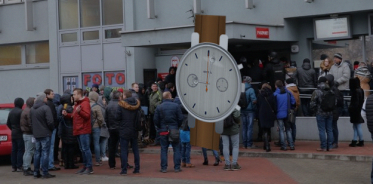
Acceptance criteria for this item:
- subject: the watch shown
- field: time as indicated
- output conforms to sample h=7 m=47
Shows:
h=9 m=2
